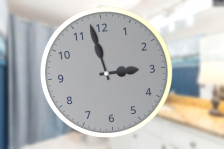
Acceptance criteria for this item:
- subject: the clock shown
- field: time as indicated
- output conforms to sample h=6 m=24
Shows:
h=2 m=58
